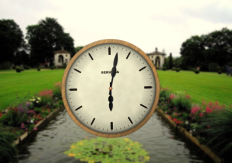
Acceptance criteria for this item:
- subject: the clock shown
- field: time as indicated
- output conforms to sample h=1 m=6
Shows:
h=6 m=2
